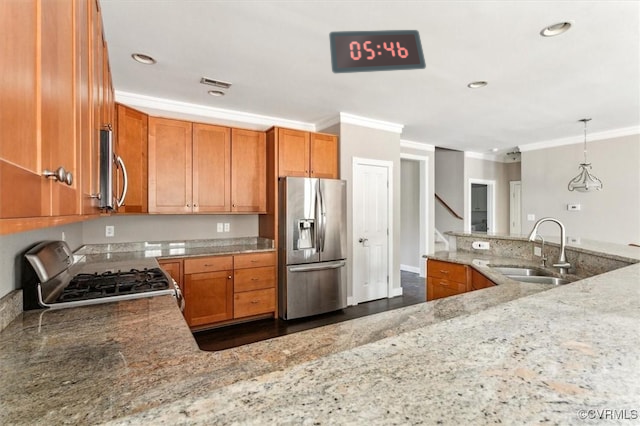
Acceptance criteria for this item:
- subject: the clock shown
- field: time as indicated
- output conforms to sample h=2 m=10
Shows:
h=5 m=46
